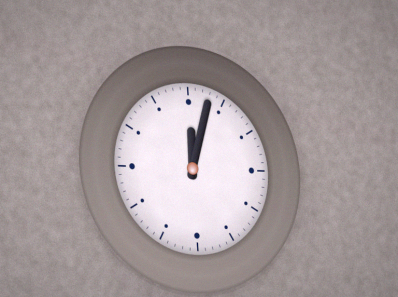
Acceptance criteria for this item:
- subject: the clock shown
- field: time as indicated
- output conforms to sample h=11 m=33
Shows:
h=12 m=3
